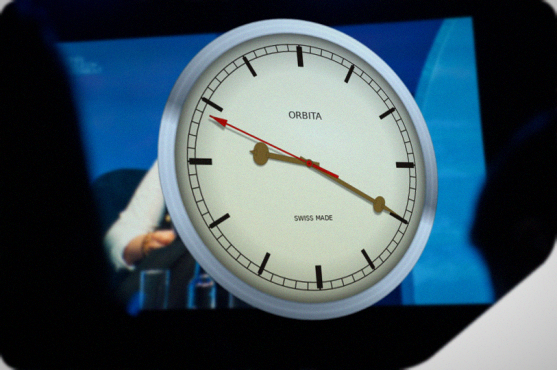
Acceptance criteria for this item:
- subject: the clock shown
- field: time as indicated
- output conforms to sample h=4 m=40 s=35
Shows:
h=9 m=19 s=49
